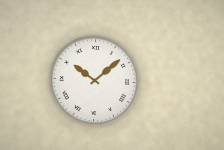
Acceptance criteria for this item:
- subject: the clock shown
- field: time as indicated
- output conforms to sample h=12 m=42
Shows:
h=10 m=8
